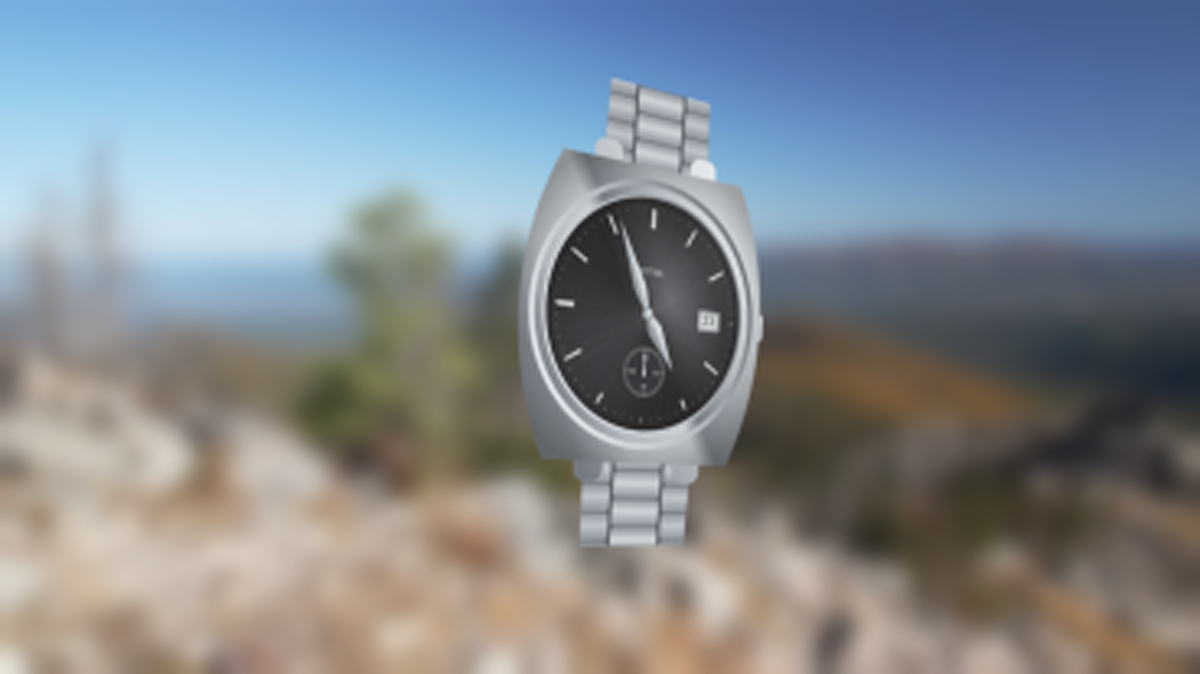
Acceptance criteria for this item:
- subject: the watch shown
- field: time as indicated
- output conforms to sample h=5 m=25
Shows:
h=4 m=56
